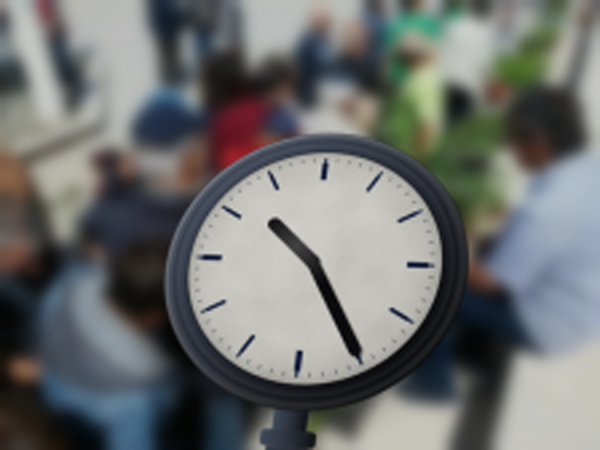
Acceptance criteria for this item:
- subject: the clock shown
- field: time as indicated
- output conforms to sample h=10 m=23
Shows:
h=10 m=25
